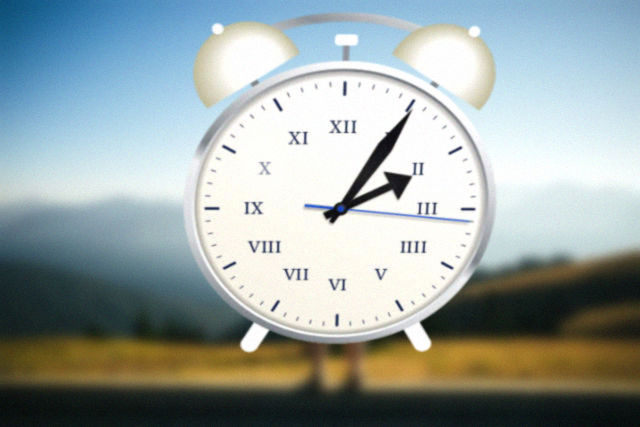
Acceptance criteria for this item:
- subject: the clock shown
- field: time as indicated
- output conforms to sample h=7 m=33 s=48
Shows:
h=2 m=5 s=16
